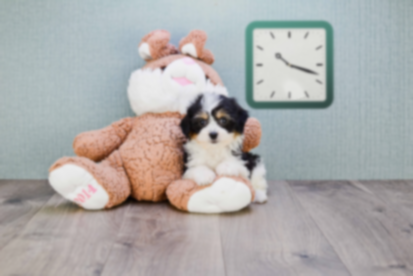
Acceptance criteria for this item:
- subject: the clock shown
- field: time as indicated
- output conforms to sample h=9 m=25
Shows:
h=10 m=18
